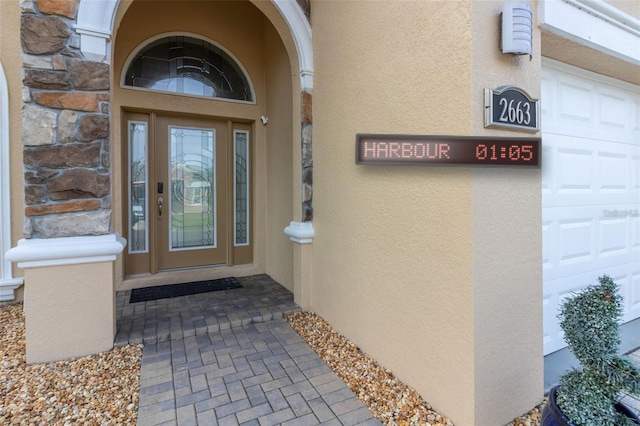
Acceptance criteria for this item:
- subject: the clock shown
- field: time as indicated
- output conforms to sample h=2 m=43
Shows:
h=1 m=5
